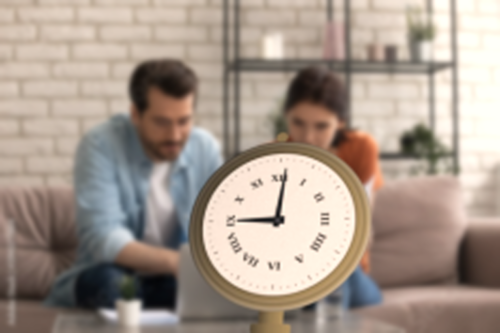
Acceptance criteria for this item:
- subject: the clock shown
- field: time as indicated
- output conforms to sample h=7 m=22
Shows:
h=9 m=1
